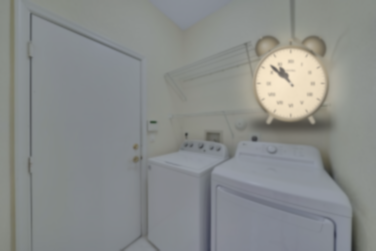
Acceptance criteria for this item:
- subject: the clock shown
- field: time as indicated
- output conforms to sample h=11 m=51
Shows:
h=10 m=52
